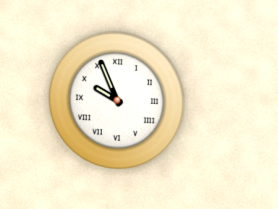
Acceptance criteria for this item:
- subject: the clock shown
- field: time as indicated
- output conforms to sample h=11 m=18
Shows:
h=9 m=56
